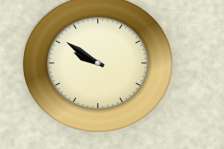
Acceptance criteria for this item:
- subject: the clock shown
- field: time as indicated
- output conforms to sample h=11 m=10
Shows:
h=9 m=51
